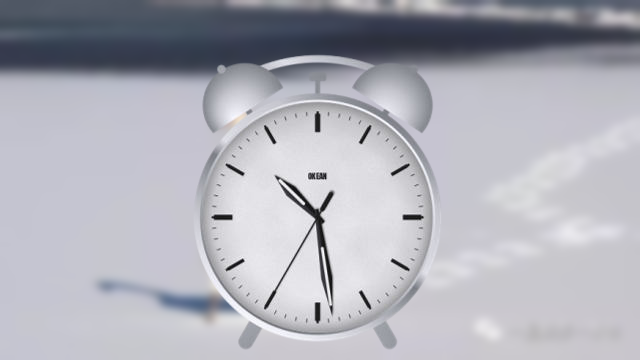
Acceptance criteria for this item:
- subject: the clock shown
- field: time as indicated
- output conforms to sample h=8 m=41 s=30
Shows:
h=10 m=28 s=35
